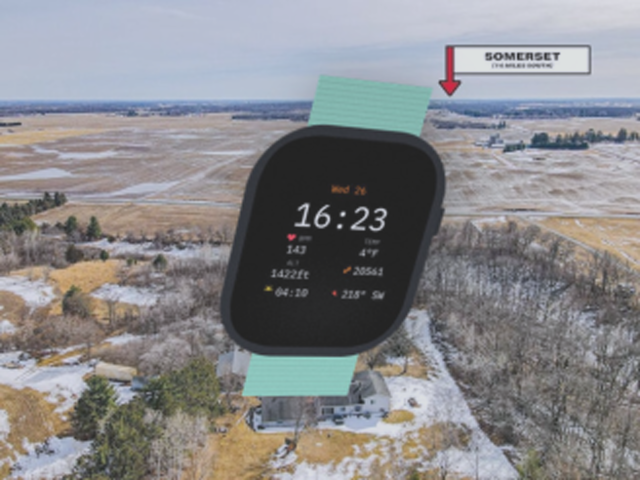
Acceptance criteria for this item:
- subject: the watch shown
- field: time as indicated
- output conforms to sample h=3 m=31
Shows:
h=16 m=23
